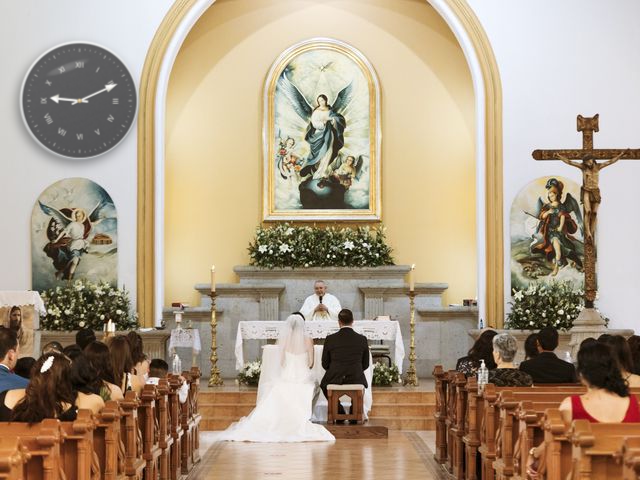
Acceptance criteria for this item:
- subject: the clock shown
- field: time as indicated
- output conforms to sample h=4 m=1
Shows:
h=9 m=11
